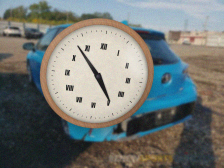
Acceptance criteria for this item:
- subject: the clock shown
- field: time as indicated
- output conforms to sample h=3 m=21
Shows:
h=4 m=53
